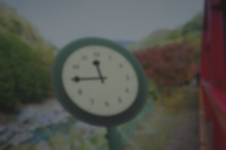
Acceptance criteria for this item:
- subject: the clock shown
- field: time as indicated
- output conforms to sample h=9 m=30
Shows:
h=11 m=45
